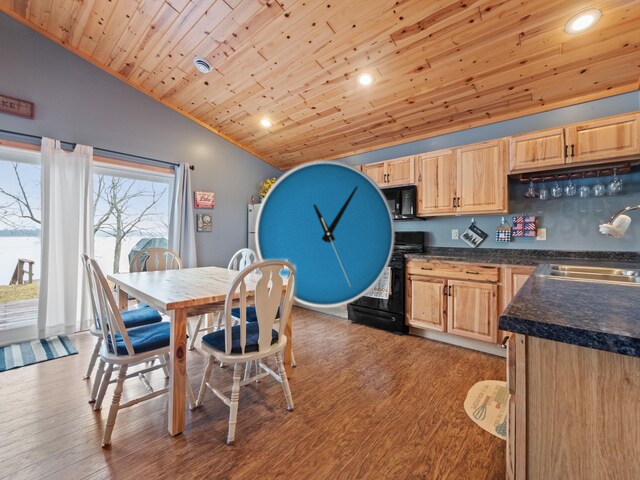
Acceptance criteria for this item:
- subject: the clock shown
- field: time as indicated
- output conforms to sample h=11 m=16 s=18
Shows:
h=11 m=5 s=26
